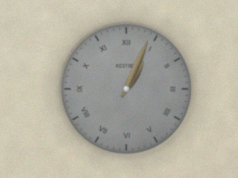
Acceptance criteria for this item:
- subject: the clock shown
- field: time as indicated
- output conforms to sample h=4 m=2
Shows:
h=1 m=4
